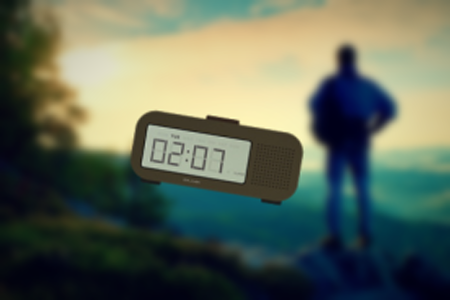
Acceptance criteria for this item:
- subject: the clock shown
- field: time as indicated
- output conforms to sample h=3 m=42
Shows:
h=2 m=7
